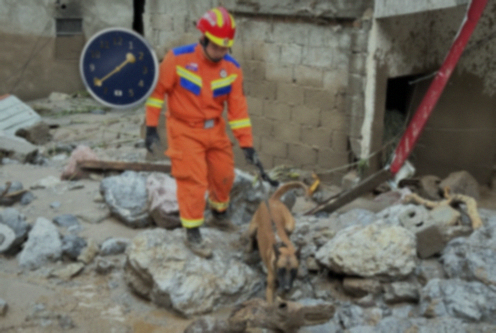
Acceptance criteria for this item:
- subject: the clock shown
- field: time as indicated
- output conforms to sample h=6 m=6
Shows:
h=1 m=39
